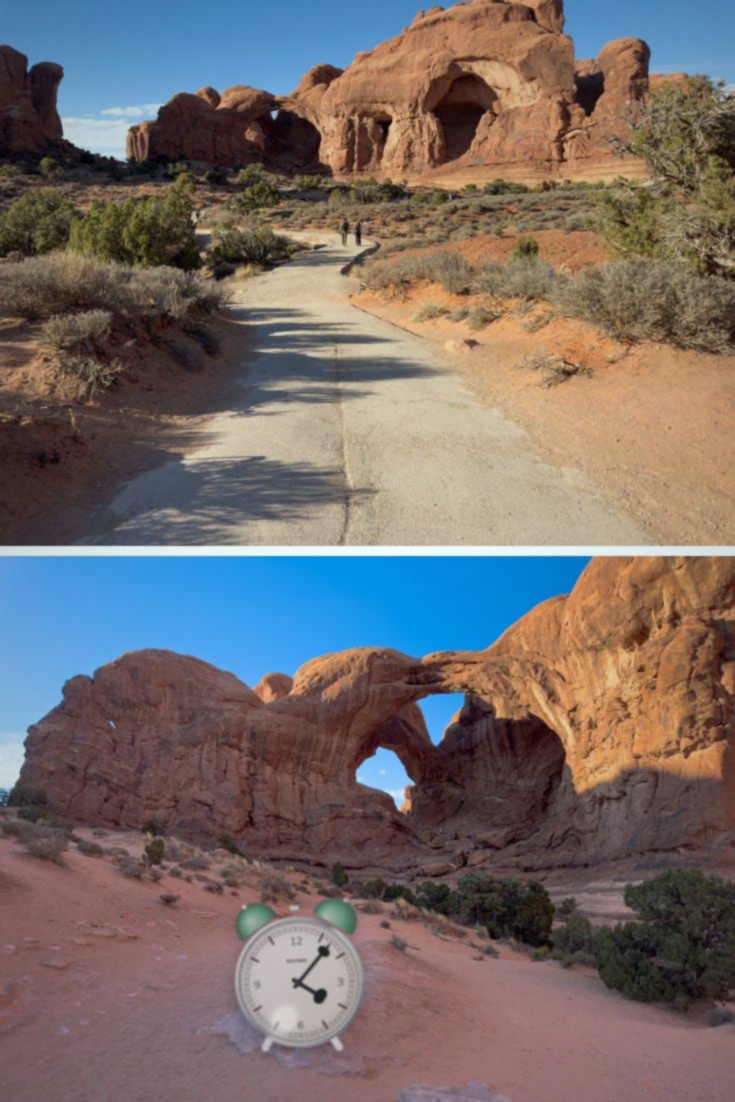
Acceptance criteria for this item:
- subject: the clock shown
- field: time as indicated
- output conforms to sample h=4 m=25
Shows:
h=4 m=7
